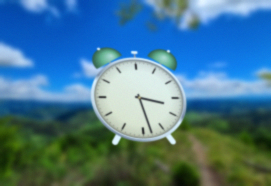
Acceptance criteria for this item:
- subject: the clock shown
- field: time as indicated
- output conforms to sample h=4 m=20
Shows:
h=3 m=28
